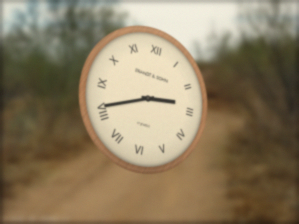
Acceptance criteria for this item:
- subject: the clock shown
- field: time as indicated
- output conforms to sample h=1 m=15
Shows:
h=2 m=41
